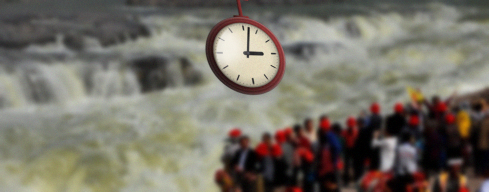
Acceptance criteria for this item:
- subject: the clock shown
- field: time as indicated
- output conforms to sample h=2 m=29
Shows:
h=3 m=2
